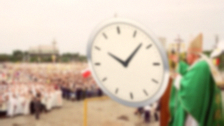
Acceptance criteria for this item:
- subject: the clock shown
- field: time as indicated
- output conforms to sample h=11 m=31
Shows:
h=10 m=8
